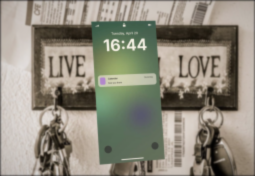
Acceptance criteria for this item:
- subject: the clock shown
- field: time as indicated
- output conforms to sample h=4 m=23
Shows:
h=16 m=44
